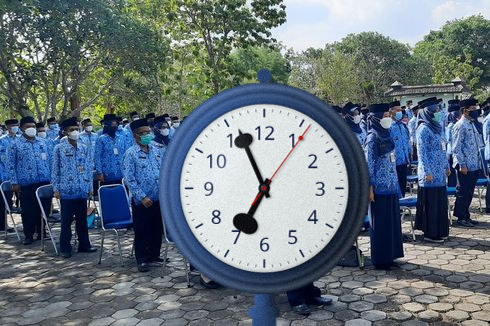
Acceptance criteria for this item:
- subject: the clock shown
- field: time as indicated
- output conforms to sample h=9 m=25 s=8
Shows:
h=6 m=56 s=6
